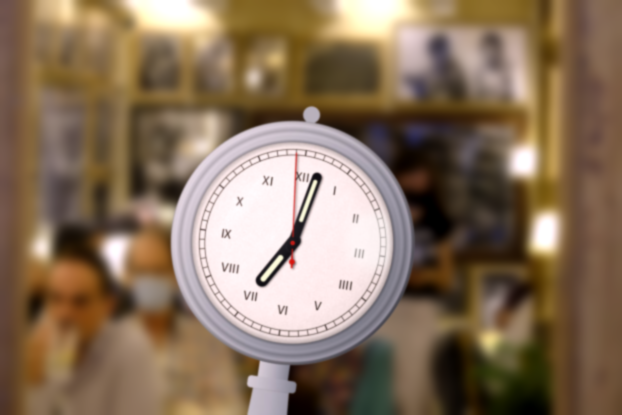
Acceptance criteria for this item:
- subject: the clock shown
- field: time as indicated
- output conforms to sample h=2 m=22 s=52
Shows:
h=7 m=1 s=59
